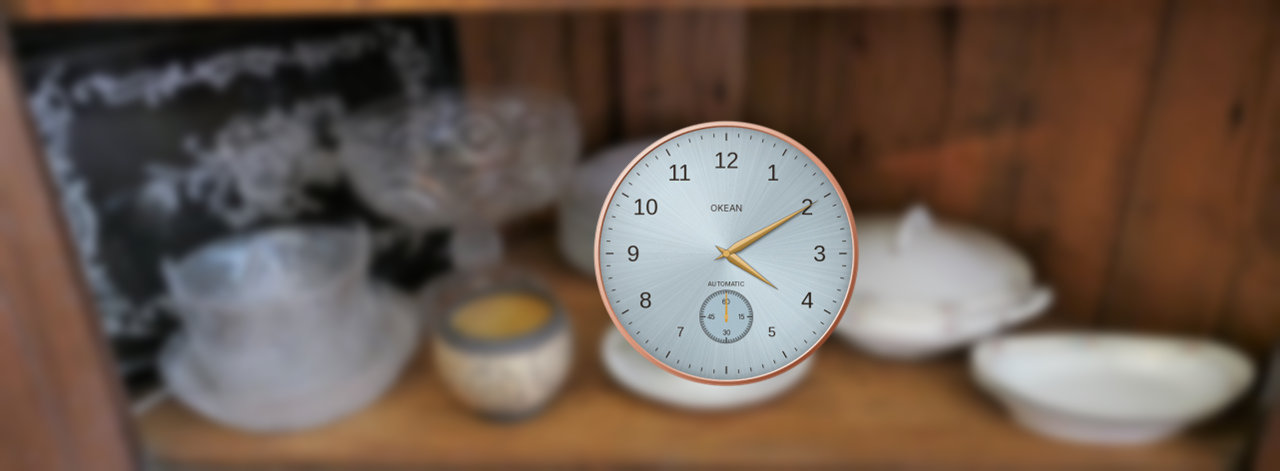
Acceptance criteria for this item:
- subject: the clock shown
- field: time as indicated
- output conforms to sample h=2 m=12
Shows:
h=4 m=10
